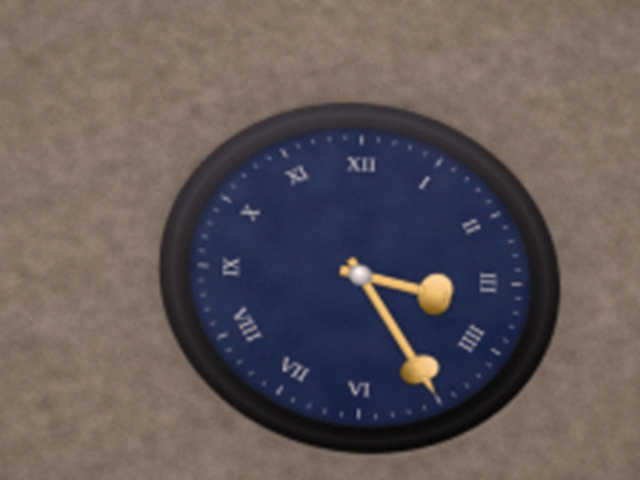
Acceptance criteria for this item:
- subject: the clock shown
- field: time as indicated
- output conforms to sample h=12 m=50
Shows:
h=3 m=25
